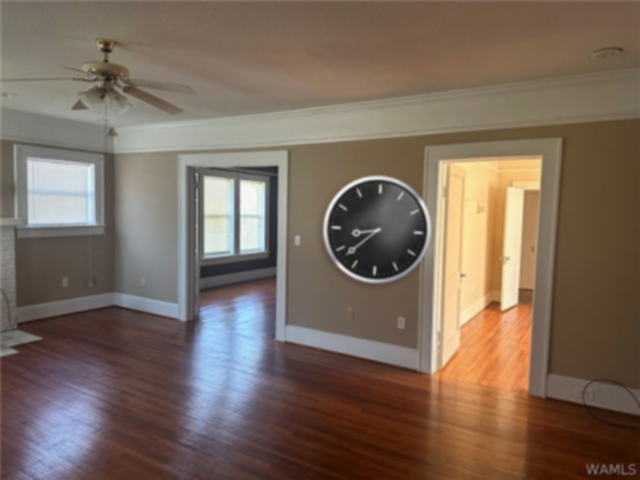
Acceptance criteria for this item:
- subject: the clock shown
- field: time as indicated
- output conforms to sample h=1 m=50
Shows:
h=8 m=38
